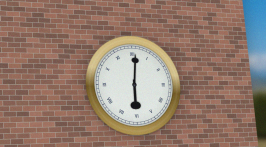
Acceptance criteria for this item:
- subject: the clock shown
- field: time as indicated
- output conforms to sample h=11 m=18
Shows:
h=6 m=1
